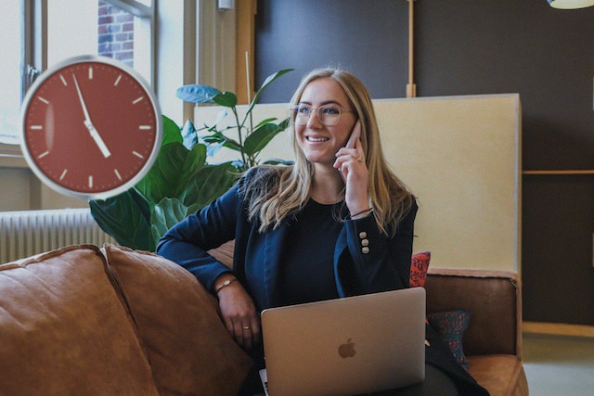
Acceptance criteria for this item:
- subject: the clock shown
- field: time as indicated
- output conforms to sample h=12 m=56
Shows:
h=4 m=57
